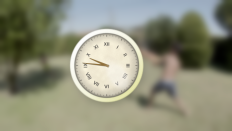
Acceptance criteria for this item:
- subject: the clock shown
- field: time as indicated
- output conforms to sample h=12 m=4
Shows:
h=9 m=46
